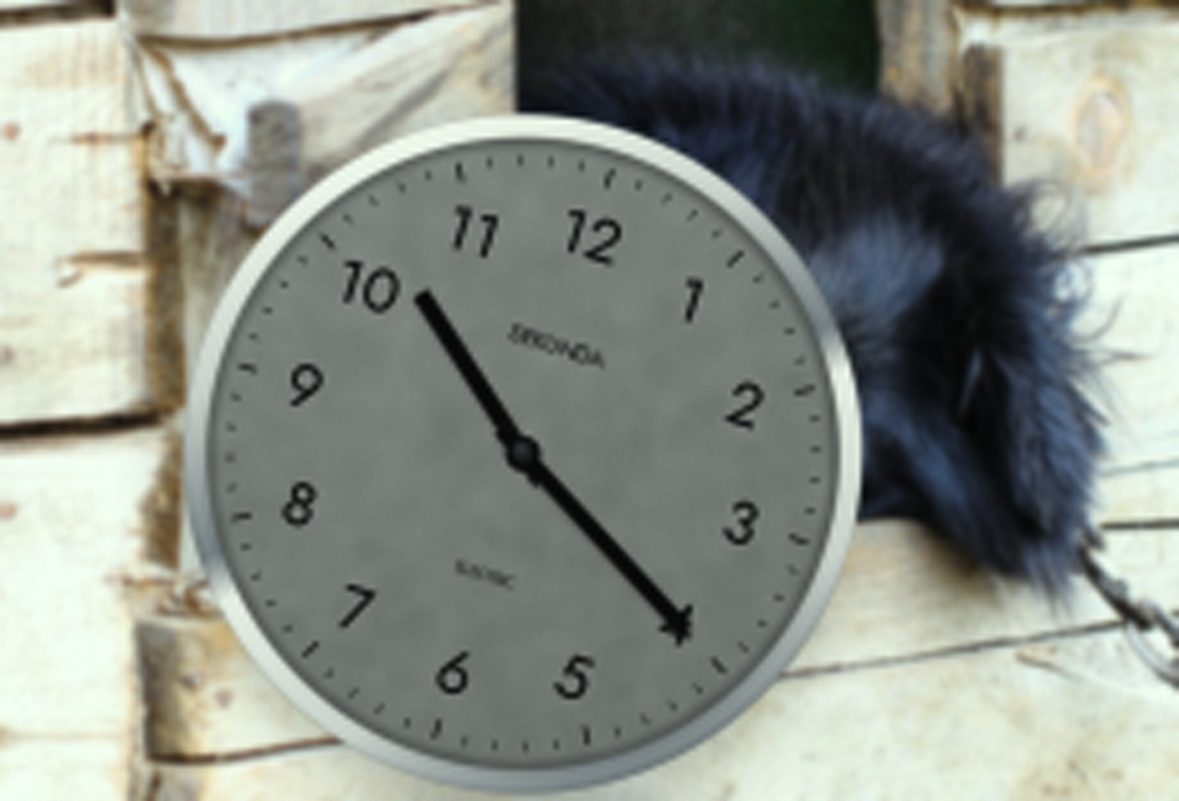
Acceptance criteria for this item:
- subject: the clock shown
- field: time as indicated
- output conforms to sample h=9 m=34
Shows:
h=10 m=20
